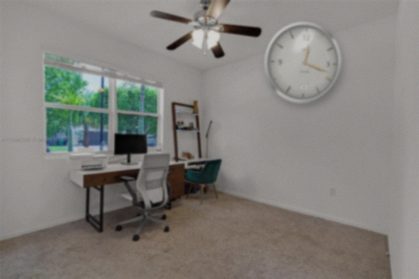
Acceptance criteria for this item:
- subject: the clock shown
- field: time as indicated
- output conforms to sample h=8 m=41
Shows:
h=12 m=18
